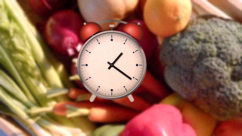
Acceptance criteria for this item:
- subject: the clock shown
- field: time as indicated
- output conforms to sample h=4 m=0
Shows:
h=1 m=21
